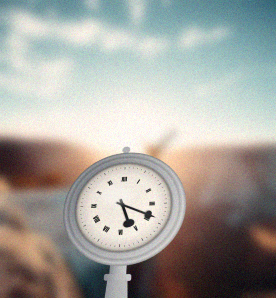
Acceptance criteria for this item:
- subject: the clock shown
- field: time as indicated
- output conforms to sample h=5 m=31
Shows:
h=5 m=19
